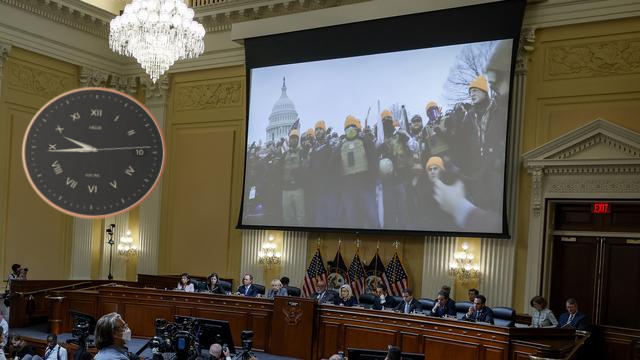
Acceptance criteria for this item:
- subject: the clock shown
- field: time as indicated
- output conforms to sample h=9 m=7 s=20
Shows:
h=9 m=44 s=14
